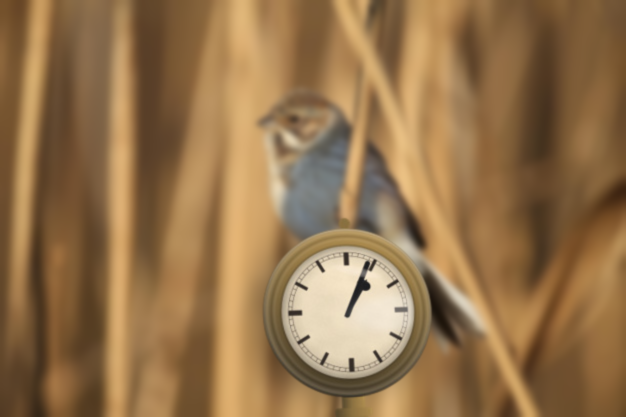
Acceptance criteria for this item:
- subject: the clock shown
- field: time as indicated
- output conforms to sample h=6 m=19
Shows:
h=1 m=4
